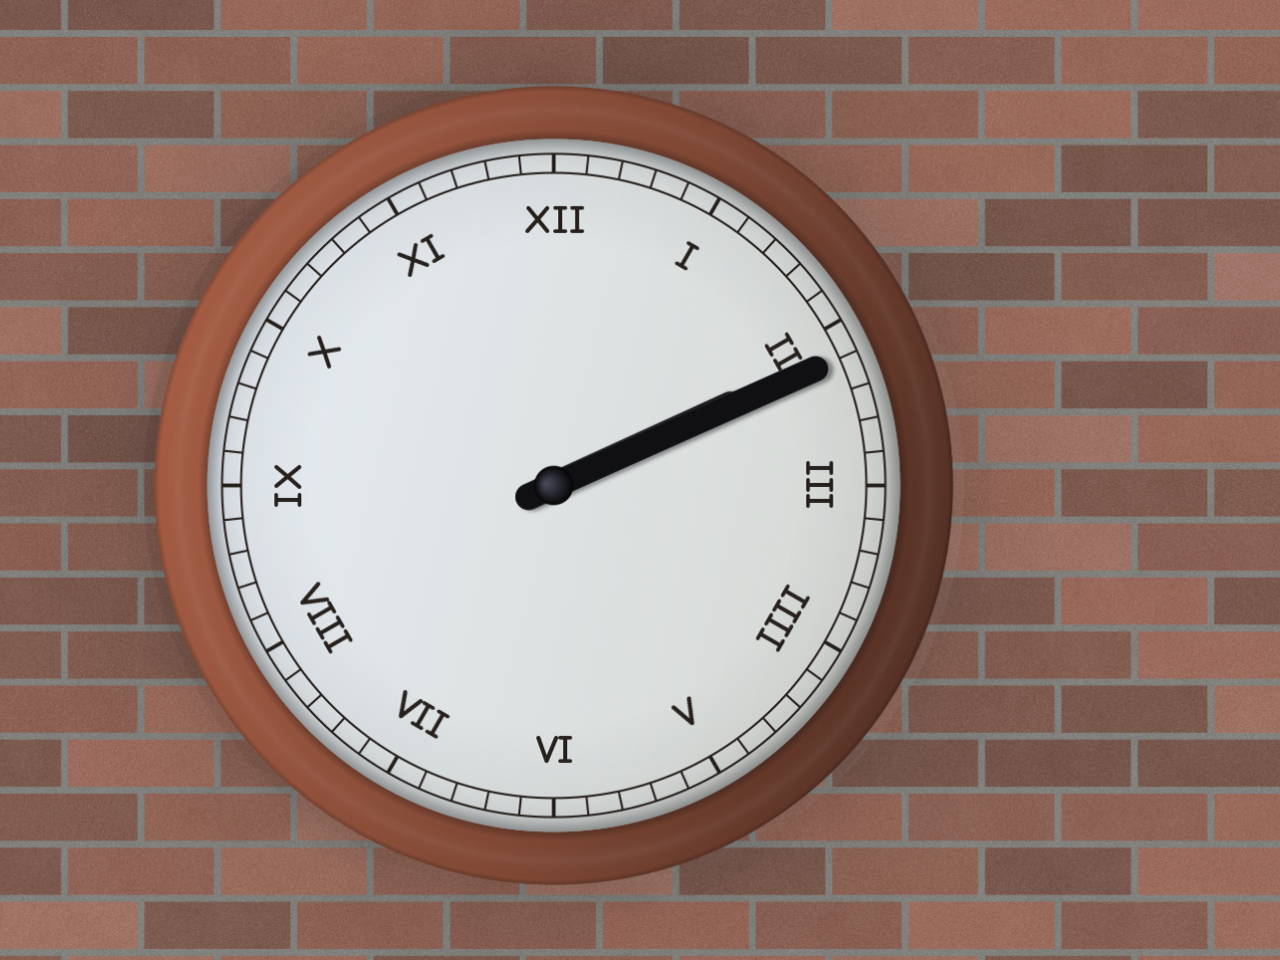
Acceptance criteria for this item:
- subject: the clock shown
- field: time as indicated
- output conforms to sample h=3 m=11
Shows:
h=2 m=11
